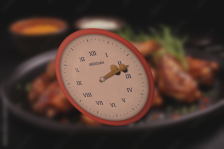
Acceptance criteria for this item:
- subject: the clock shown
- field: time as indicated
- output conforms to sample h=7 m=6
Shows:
h=2 m=12
